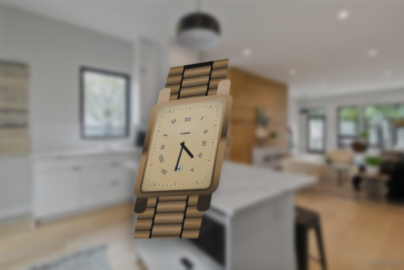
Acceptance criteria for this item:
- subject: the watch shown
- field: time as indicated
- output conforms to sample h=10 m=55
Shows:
h=4 m=31
